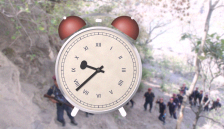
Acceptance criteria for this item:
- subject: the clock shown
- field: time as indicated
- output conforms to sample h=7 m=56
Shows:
h=9 m=38
